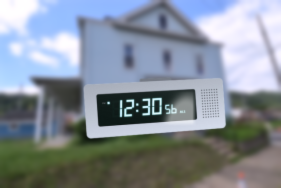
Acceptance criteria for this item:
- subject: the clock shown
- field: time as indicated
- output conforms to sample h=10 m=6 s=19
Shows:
h=12 m=30 s=56
